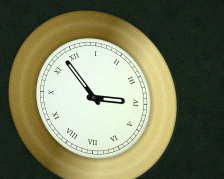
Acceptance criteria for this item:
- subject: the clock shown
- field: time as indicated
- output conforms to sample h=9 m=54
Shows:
h=3 m=58
